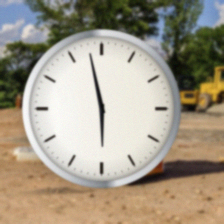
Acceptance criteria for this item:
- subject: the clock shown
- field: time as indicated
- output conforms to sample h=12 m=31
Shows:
h=5 m=58
